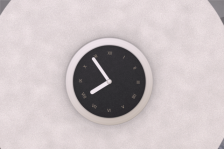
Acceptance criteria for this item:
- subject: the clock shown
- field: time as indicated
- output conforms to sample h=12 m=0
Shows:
h=7 m=54
